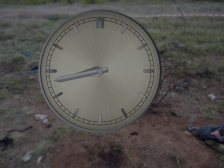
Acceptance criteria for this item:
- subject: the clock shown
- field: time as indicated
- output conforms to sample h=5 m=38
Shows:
h=8 m=43
